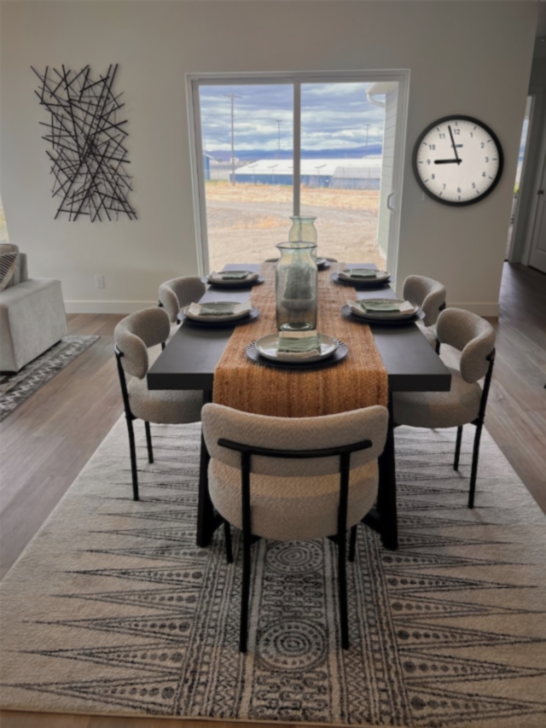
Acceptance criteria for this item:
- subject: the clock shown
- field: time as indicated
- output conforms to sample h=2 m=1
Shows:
h=8 m=58
